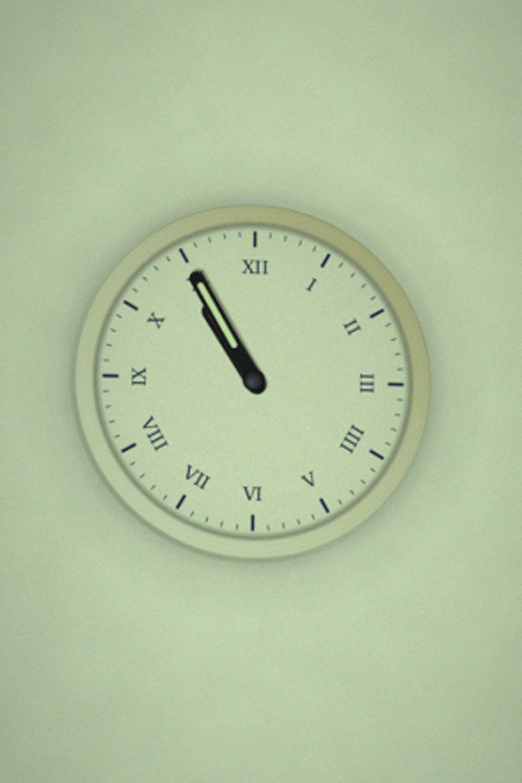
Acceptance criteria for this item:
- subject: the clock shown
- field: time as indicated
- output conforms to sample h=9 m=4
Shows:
h=10 m=55
